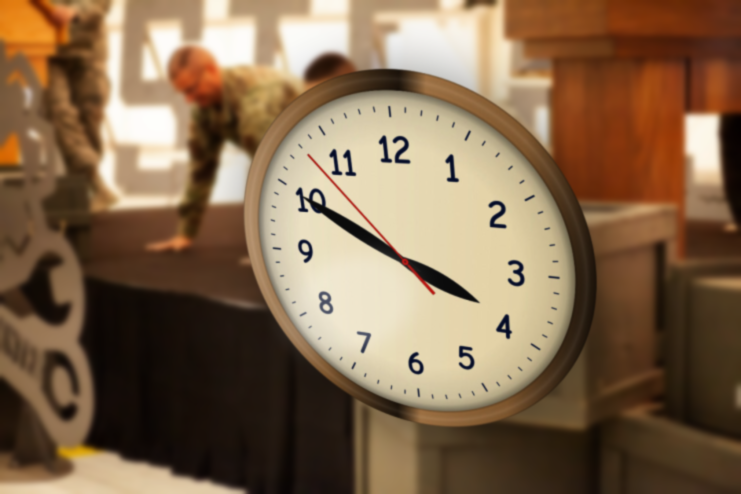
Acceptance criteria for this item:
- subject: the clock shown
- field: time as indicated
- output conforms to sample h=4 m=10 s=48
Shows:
h=3 m=49 s=53
